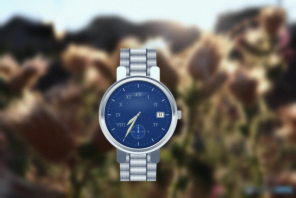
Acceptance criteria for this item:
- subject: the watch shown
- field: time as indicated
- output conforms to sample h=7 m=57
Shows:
h=7 m=35
